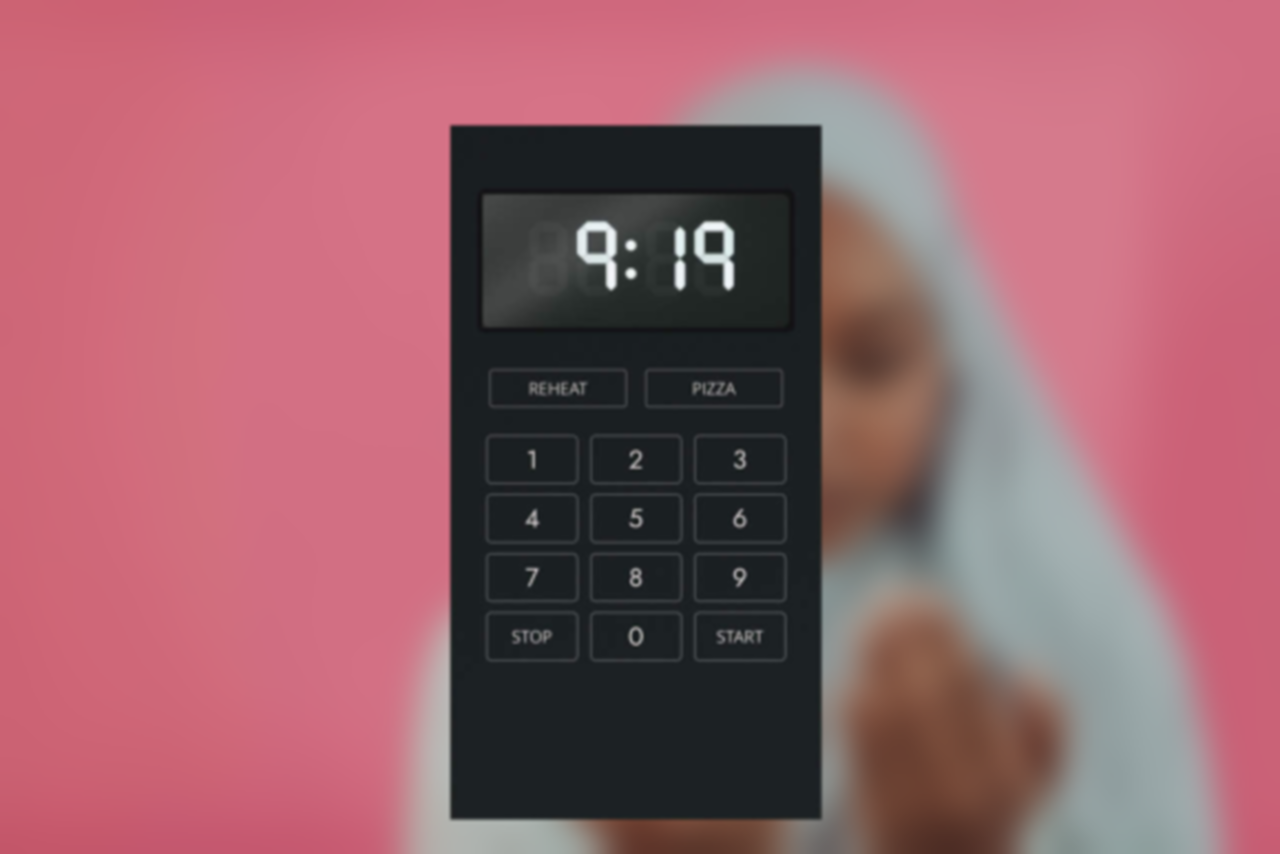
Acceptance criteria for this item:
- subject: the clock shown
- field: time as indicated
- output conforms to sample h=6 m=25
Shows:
h=9 m=19
